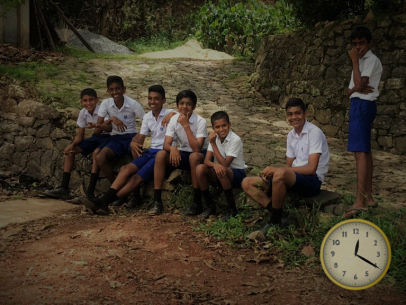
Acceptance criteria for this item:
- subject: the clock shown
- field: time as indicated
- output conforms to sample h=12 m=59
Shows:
h=12 m=20
